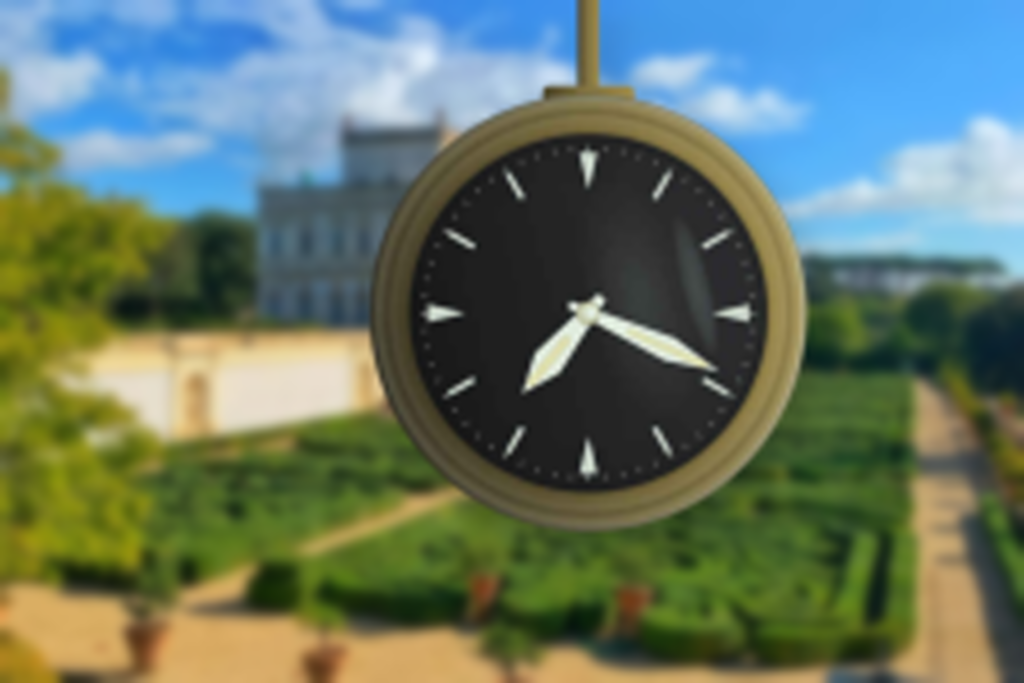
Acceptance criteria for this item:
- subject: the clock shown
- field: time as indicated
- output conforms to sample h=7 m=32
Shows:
h=7 m=19
